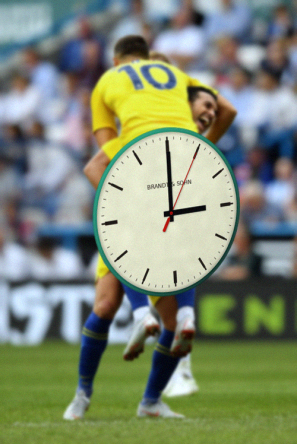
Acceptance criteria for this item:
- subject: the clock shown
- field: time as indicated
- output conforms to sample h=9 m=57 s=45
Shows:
h=3 m=0 s=5
